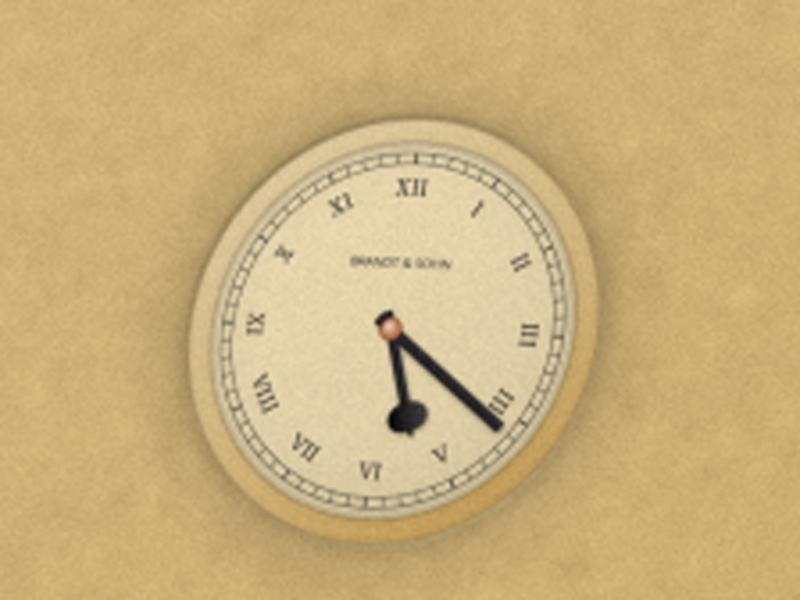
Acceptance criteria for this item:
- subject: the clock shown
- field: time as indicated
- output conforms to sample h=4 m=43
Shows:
h=5 m=21
